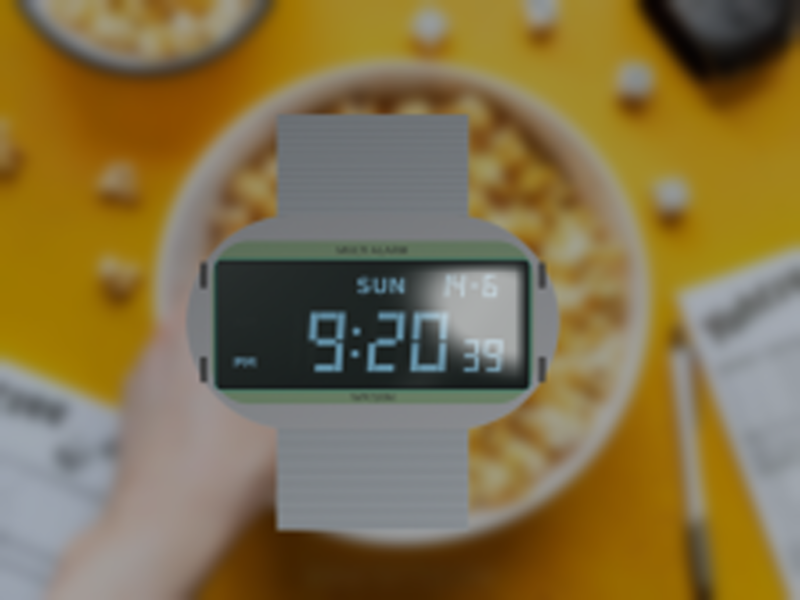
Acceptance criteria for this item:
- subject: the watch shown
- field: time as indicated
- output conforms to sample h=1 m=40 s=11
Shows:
h=9 m=20 s=39
